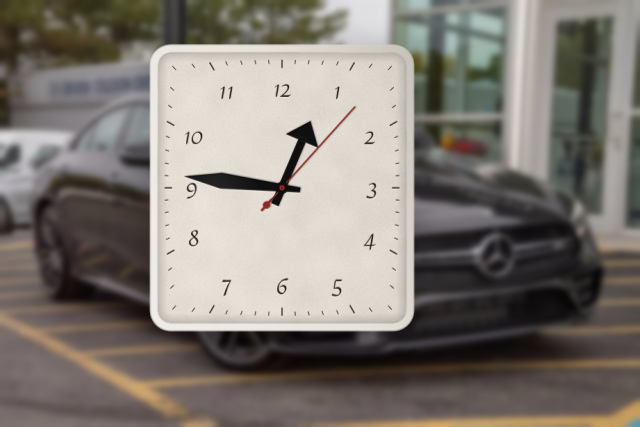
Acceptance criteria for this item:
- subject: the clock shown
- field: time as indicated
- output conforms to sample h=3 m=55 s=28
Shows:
h=12 m=46 s=7
